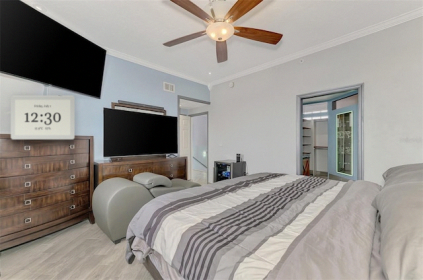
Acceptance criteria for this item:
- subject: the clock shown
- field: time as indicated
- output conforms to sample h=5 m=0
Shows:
h=12 m=30
